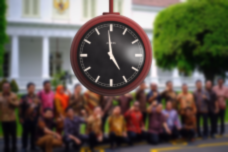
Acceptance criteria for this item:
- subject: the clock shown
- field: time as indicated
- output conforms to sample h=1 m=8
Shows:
h=4 m=59
